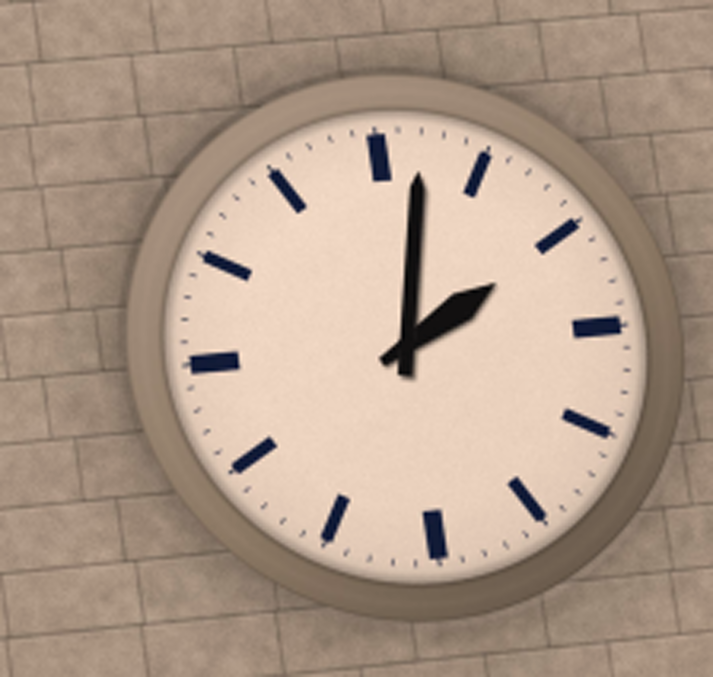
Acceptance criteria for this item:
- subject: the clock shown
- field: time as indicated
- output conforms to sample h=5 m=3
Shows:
h=2 m=2
